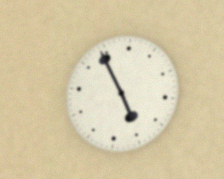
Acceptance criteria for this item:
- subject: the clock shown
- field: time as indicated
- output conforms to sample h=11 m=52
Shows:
h=4 m=54
